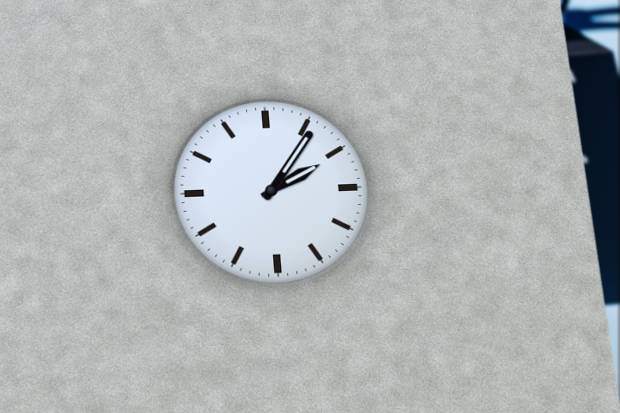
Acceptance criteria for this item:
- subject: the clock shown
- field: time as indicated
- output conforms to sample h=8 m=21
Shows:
h=2 m=6
